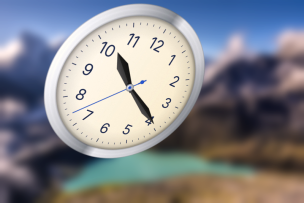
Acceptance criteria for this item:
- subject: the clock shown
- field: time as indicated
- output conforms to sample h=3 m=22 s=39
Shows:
h=10 m=19 s=37
